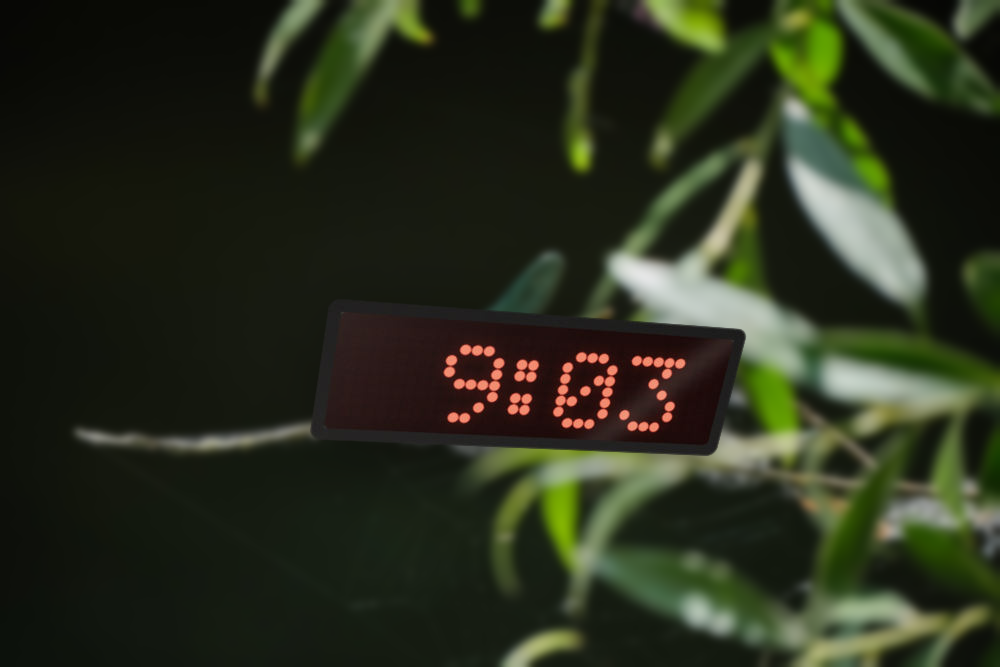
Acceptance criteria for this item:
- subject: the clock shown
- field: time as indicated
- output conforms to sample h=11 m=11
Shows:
h=9 m=3
